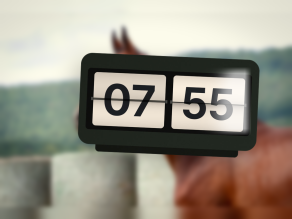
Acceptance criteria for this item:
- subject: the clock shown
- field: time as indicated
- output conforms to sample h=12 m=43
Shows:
h=7 m=55
